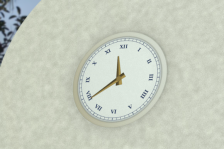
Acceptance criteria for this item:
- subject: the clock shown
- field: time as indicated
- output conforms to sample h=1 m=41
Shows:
h=11 m=39
